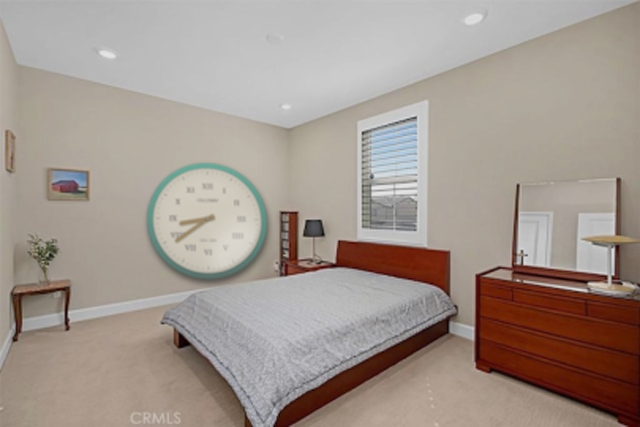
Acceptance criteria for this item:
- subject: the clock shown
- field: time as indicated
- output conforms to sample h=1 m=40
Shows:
h=8 m=39
